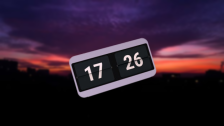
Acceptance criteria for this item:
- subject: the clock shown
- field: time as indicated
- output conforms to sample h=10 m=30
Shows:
h=17 m=26
